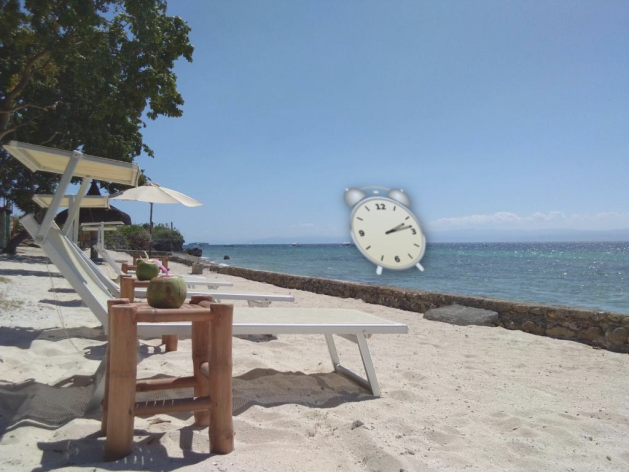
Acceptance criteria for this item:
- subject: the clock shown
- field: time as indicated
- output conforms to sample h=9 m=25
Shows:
h=2 m=13
